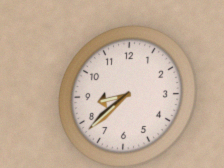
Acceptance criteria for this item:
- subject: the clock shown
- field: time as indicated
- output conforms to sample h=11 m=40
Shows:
h=8 m=38
